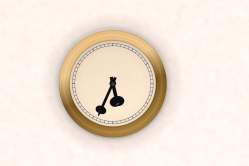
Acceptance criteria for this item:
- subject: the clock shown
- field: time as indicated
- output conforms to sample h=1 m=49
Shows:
h=5 m=34
